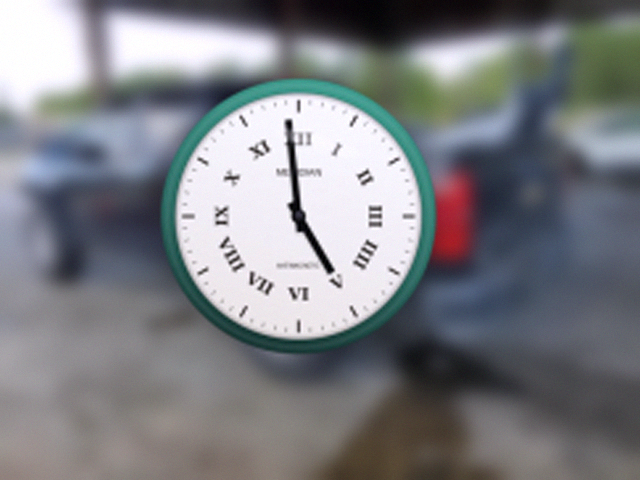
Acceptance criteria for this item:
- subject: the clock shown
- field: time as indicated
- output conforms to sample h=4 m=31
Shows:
h=4 m=59
